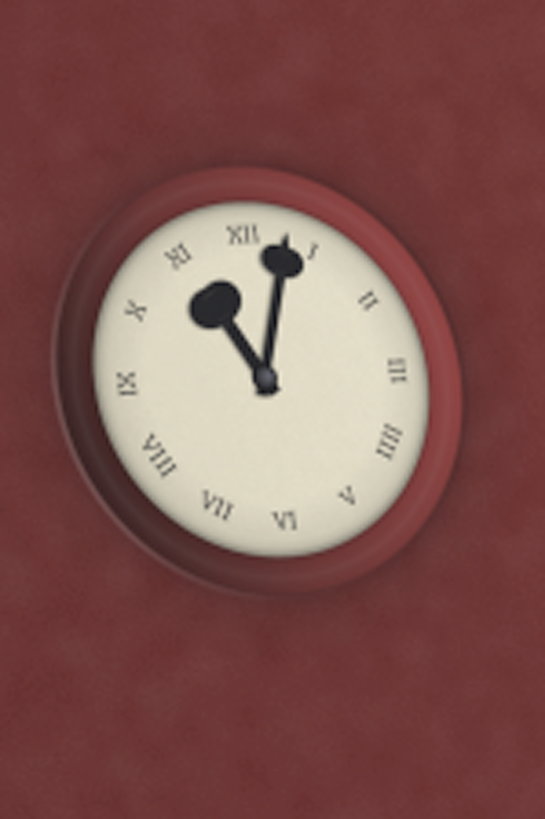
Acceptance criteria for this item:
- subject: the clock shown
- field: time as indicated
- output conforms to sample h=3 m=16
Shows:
h=11 m=3
